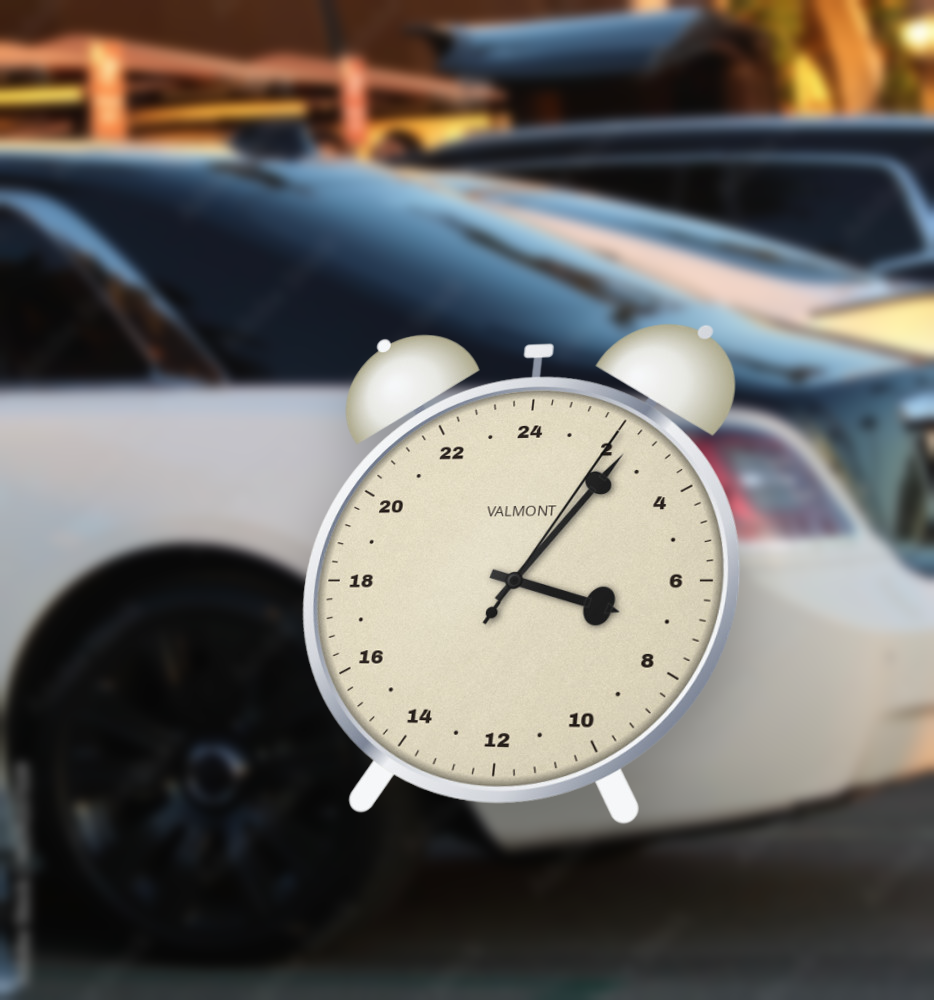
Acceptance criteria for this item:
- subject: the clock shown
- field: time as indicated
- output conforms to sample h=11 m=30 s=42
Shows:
h=7 m=6 s=5
